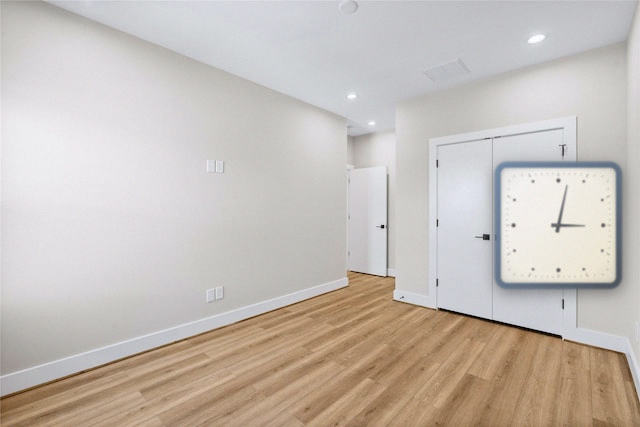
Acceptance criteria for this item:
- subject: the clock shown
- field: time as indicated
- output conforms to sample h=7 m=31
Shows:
h=3 m=2
